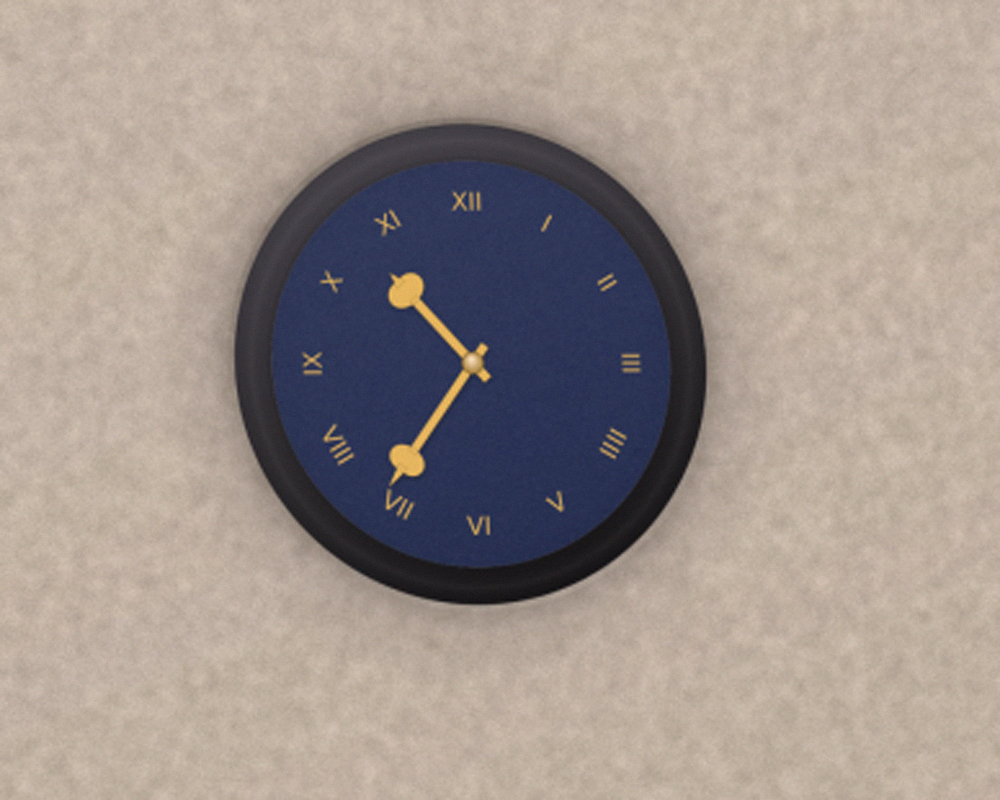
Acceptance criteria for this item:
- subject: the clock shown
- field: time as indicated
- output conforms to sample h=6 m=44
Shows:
h=10 m=36
